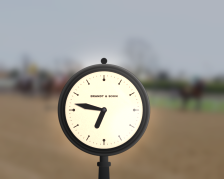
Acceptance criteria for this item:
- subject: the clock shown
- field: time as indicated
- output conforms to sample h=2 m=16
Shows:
h=6 m=47
